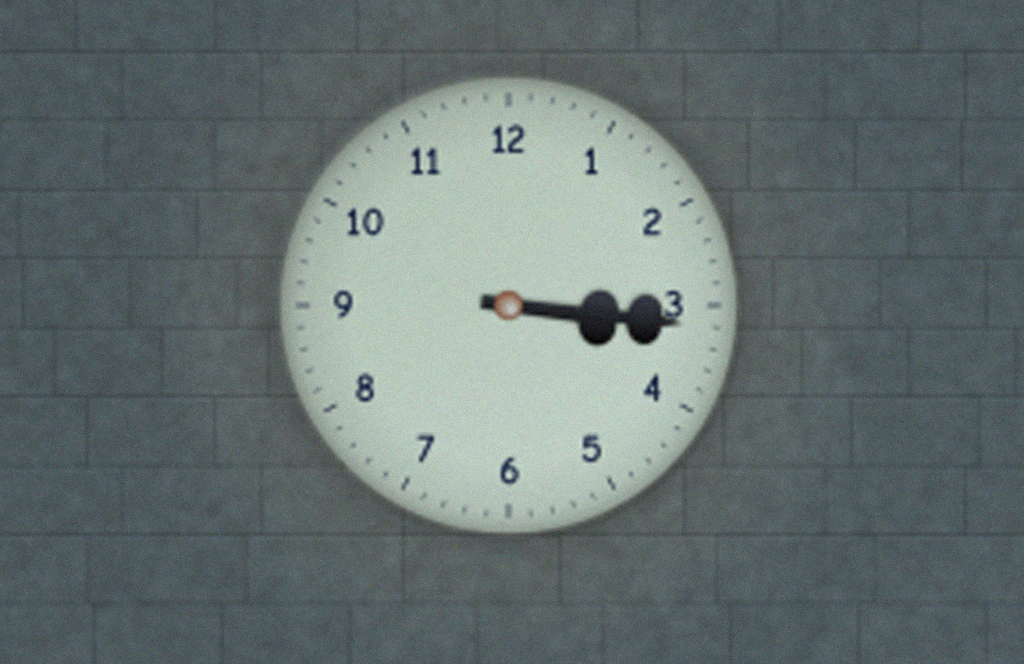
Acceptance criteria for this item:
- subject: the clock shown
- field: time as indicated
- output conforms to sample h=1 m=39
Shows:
h=3 m=16
